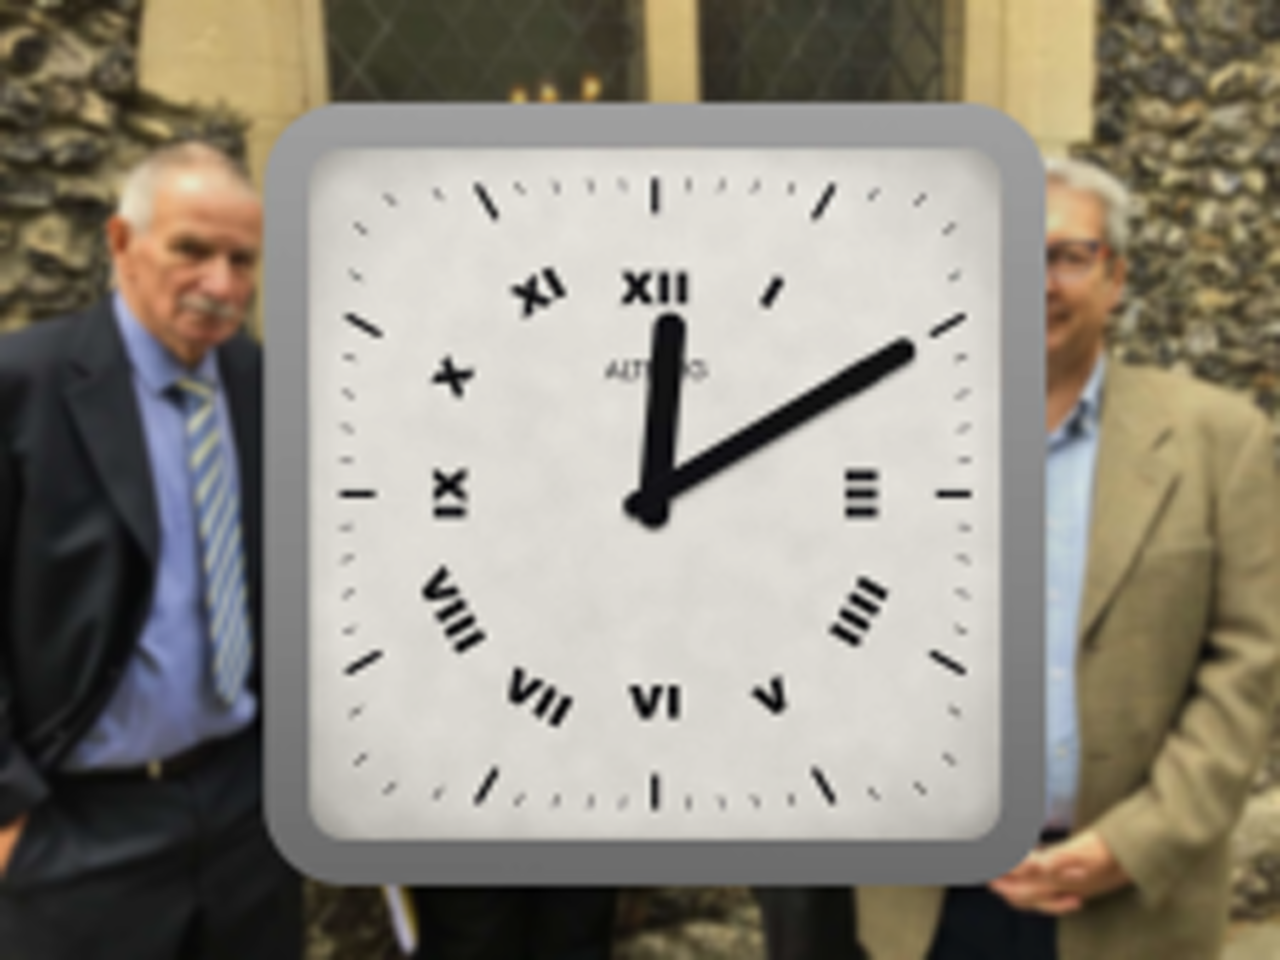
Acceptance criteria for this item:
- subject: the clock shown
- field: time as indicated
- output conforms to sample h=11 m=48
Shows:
h=12 m=10
